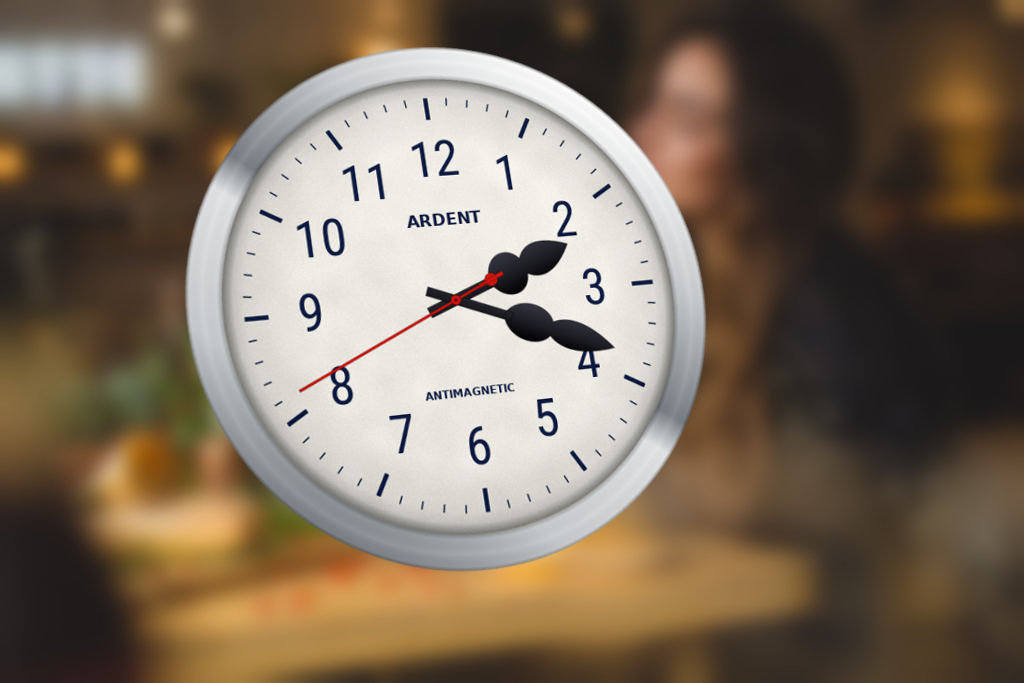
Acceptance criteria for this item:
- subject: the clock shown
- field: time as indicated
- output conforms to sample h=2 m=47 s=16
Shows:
h=2 m=18 s=41
